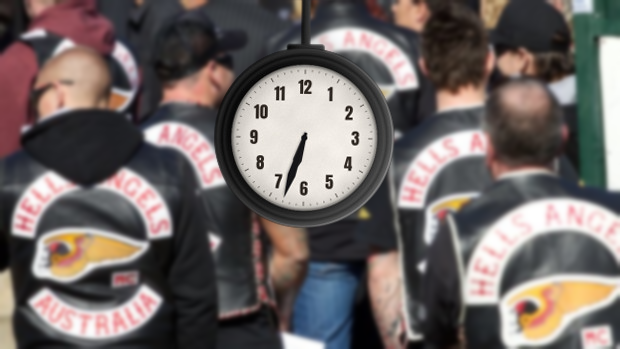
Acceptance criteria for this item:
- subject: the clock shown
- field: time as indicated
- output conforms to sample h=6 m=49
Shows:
h=6 m=33
